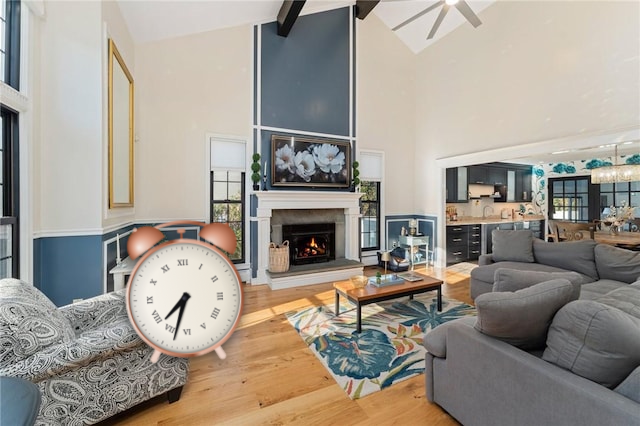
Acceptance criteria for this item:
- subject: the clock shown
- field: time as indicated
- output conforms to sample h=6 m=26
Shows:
h=7 m=33
